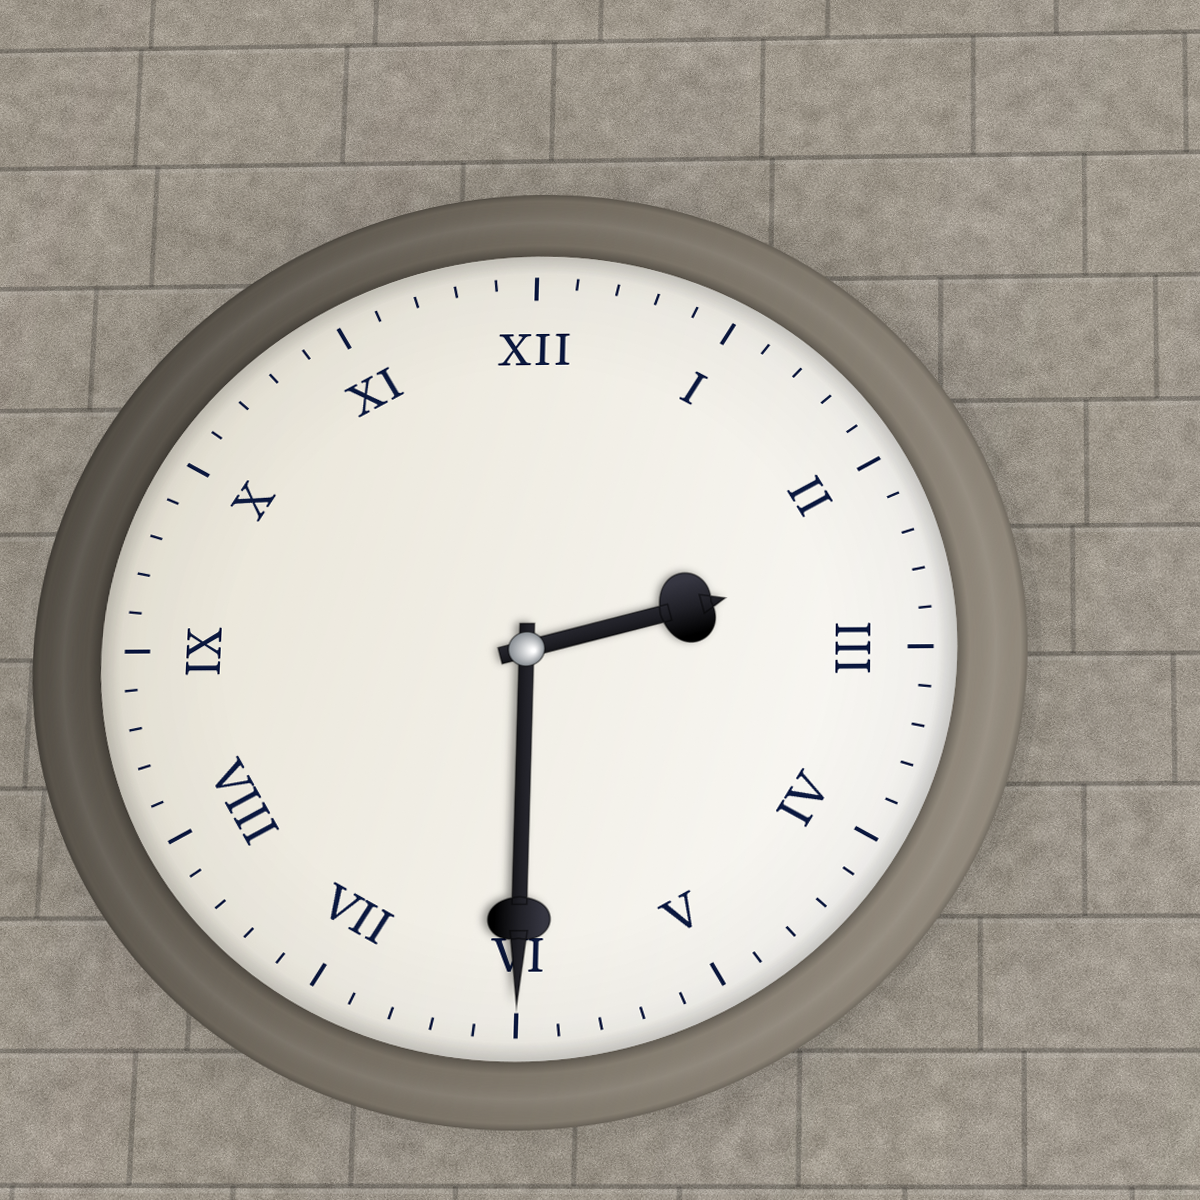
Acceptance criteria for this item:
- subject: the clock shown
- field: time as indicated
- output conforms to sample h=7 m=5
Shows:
h=2 m=30
